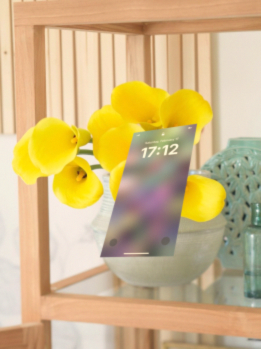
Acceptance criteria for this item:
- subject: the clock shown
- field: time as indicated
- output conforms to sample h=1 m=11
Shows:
h=17 m=12
